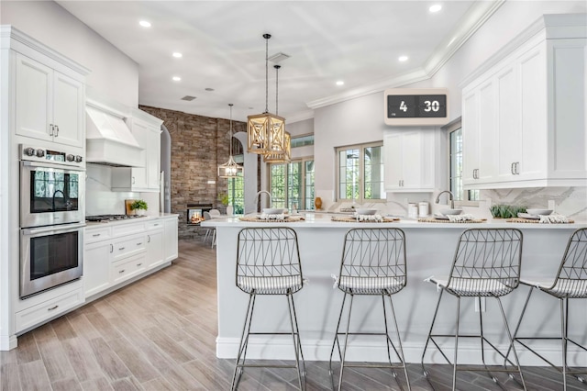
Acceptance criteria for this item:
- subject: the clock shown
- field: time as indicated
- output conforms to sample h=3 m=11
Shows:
h=4 m=30
